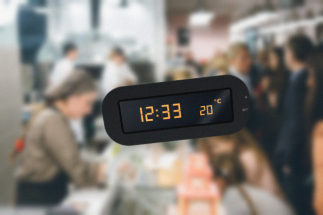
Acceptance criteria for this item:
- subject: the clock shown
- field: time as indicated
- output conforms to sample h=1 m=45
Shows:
h=12 m=33
